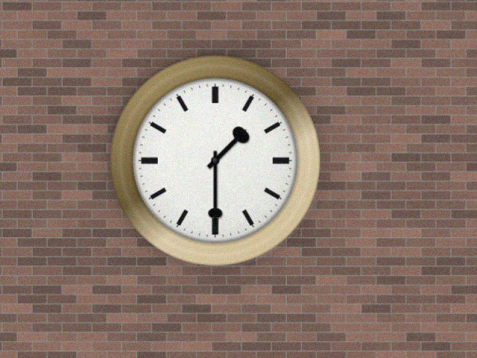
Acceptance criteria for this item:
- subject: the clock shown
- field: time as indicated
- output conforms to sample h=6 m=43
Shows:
h=1 m=30
